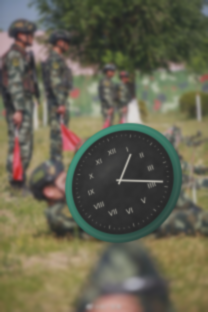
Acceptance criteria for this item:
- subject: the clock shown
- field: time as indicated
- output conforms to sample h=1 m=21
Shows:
h=1 m=19
